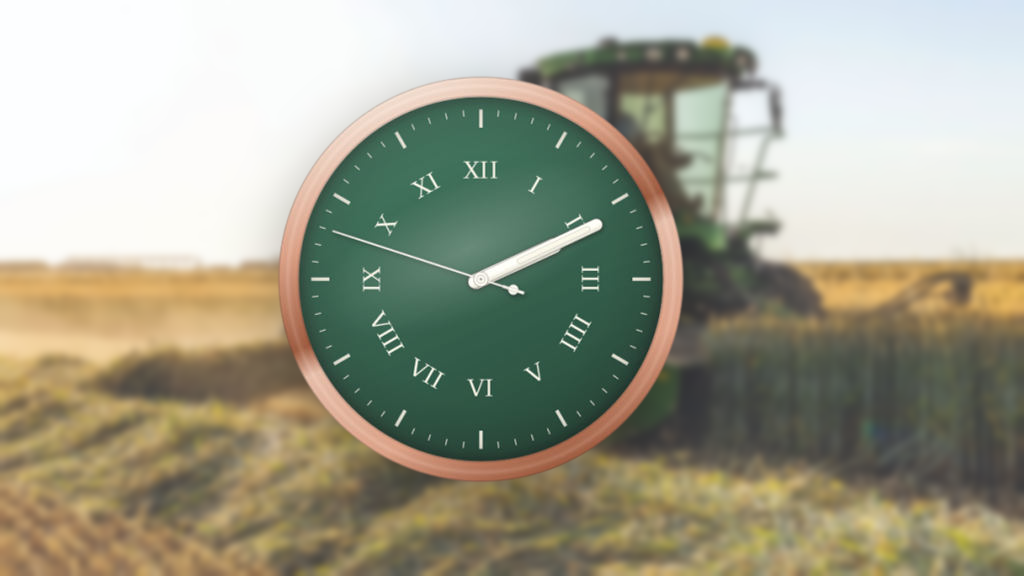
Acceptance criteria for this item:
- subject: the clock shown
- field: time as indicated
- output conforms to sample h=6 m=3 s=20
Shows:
h=2 m=10 s=48
